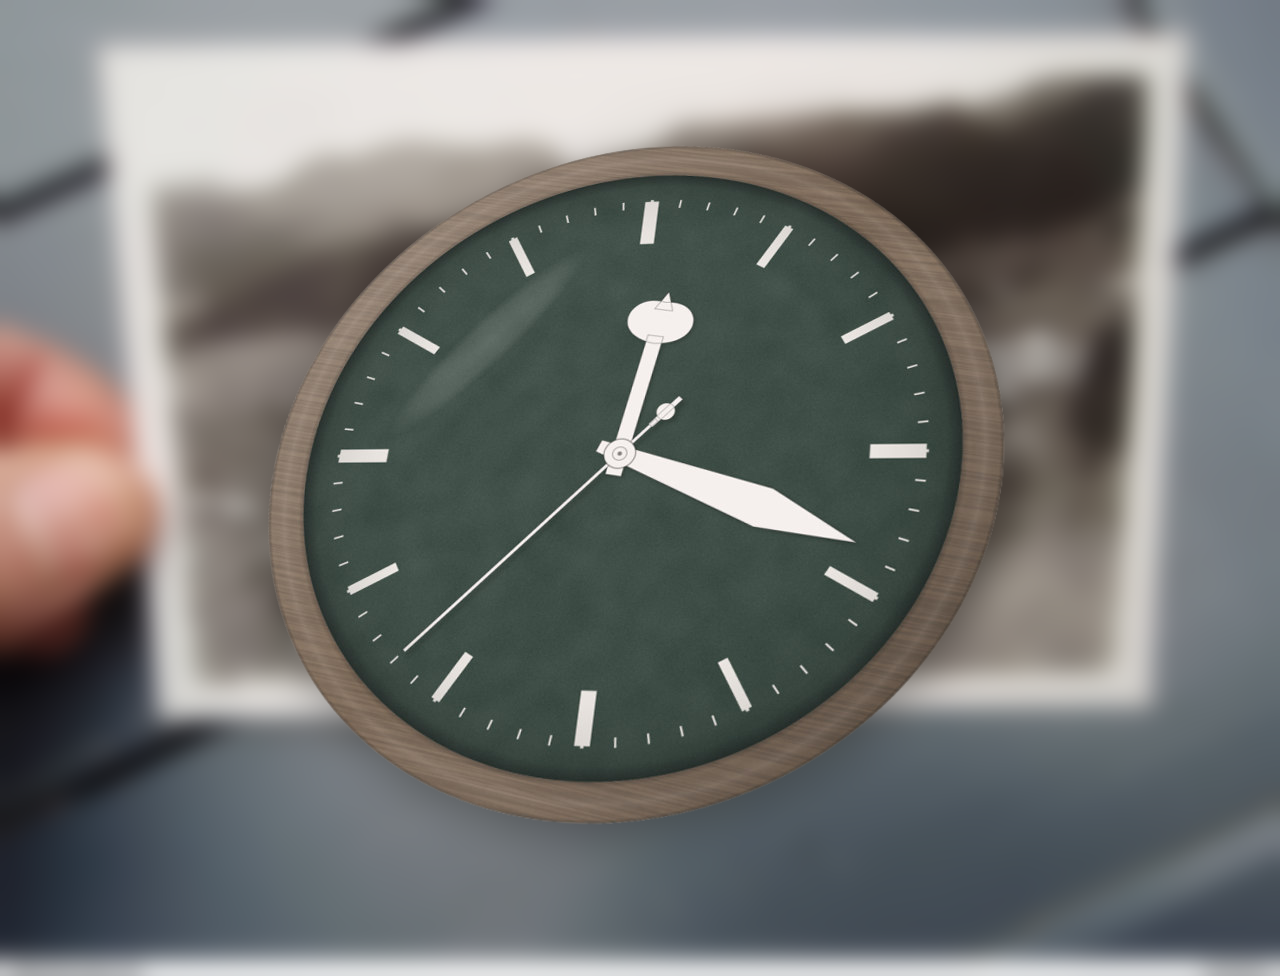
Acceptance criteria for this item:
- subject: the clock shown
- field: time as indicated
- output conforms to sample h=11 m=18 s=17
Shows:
h=12 m=18 s=37
